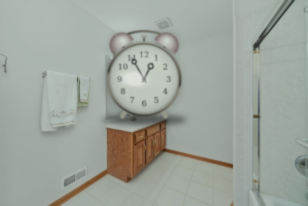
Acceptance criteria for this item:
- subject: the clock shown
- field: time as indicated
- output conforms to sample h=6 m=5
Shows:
h=12 m=55
